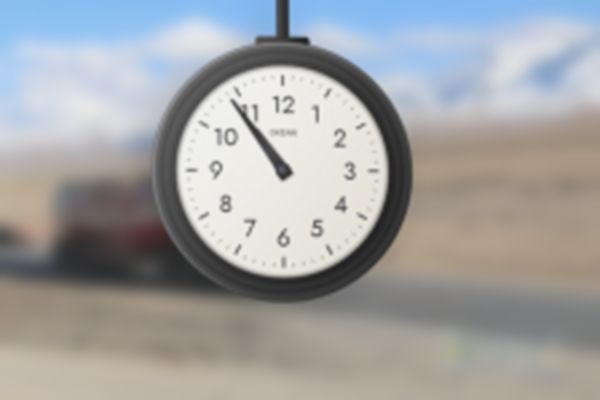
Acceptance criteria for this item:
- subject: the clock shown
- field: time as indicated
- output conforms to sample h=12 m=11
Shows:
h=10 m=54
